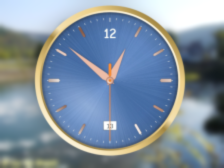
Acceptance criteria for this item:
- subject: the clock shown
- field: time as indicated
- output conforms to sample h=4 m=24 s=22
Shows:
h=12 m=51 s=30
